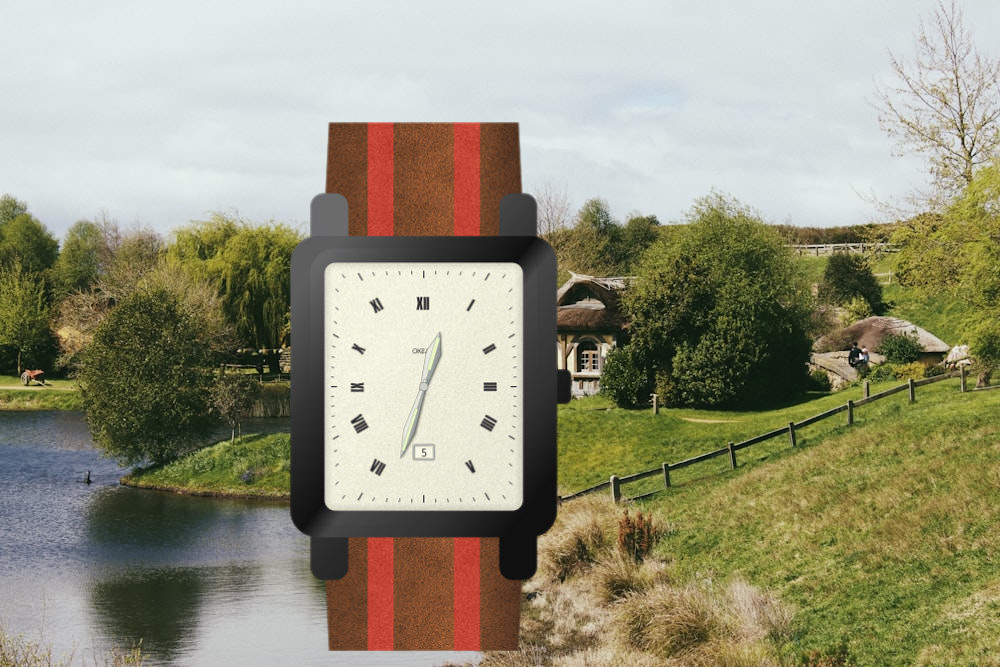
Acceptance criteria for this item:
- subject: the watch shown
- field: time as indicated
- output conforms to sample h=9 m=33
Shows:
h=12 m=33
